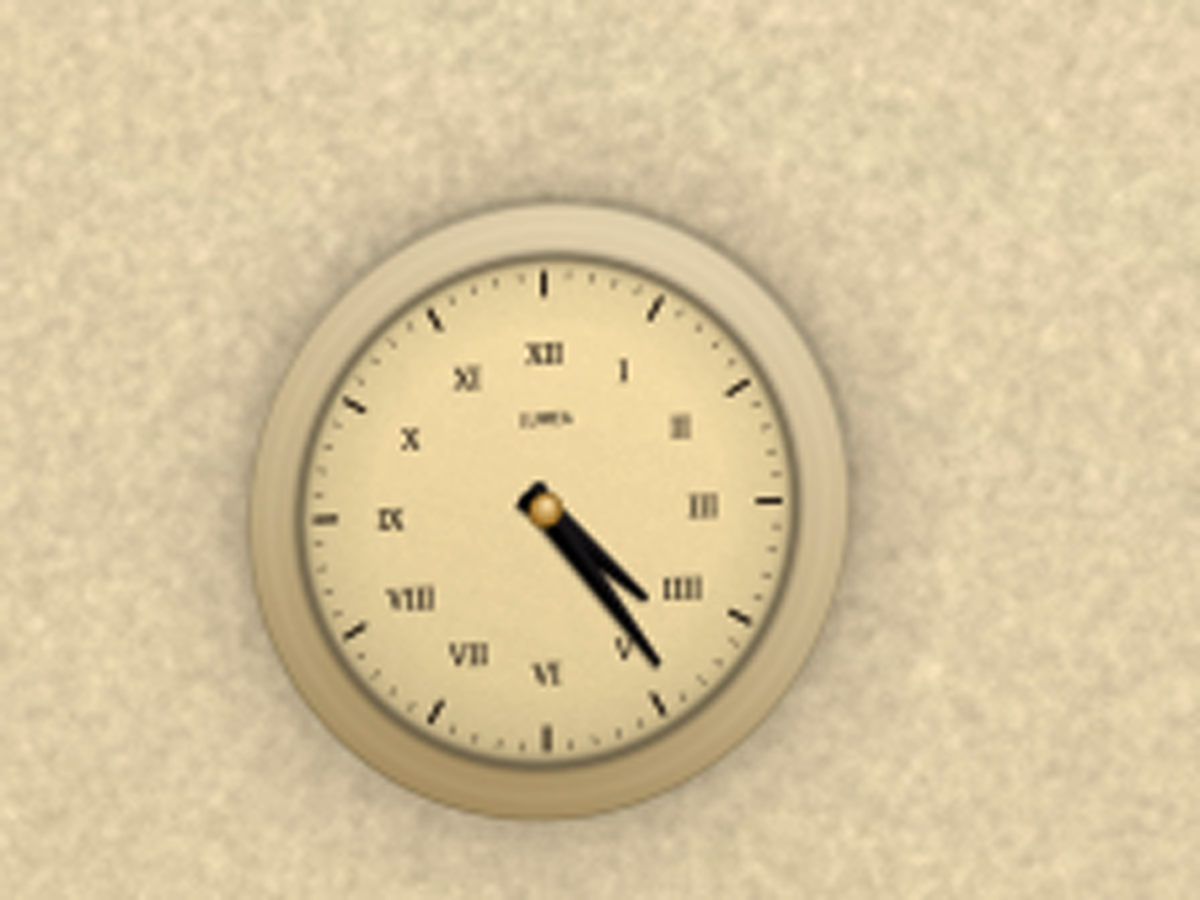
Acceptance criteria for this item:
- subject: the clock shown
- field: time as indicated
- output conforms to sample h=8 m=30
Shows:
h=4 m=24
